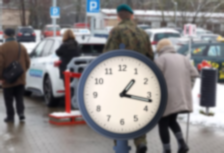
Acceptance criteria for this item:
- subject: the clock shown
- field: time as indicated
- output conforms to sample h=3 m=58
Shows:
h=1 m=17
